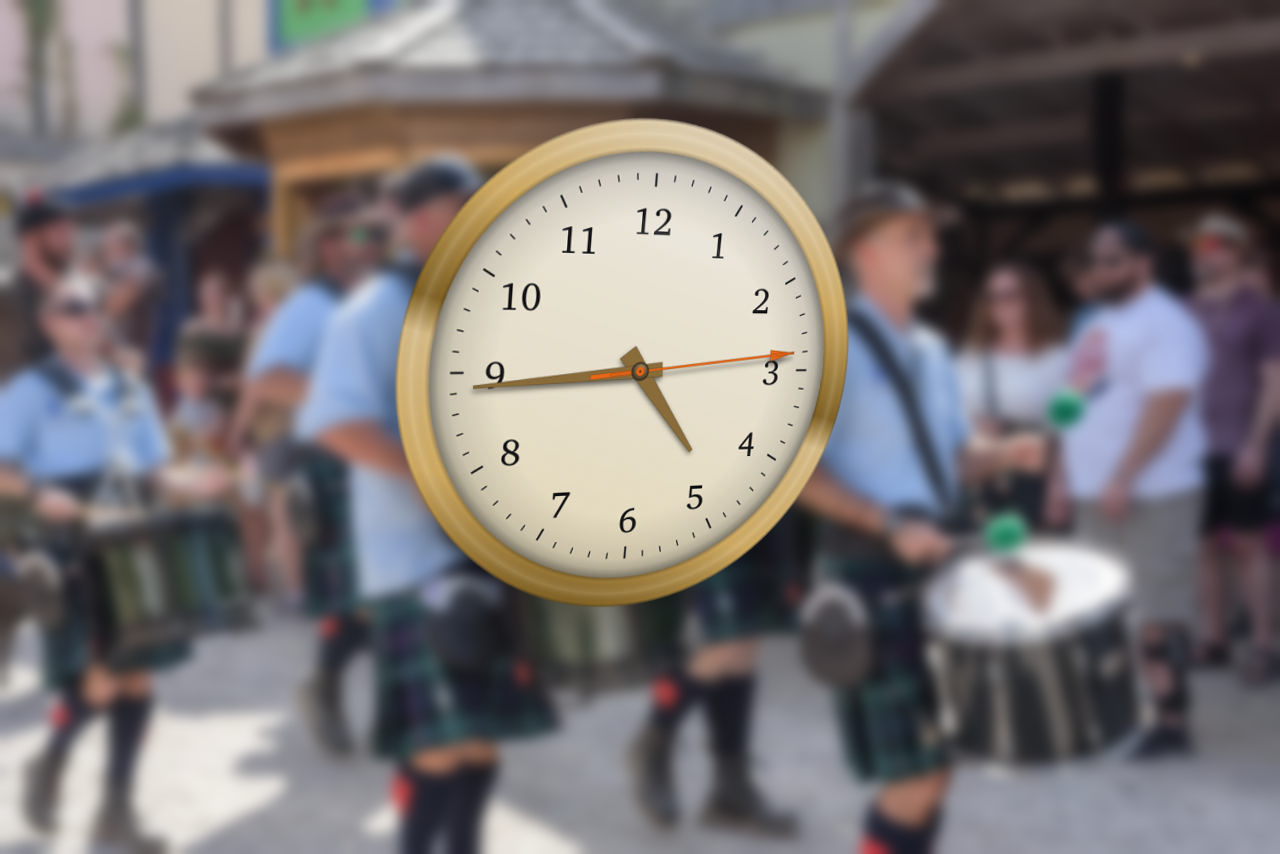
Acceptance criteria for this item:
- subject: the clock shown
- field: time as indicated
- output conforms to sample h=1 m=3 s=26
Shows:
h=4 m=44 s=14
